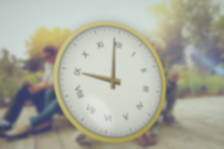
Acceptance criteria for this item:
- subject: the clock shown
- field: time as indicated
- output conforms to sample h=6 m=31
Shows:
h=8 m=59
